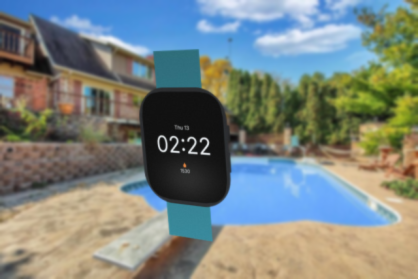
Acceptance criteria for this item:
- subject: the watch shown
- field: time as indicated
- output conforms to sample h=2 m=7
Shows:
h=2 m=22
